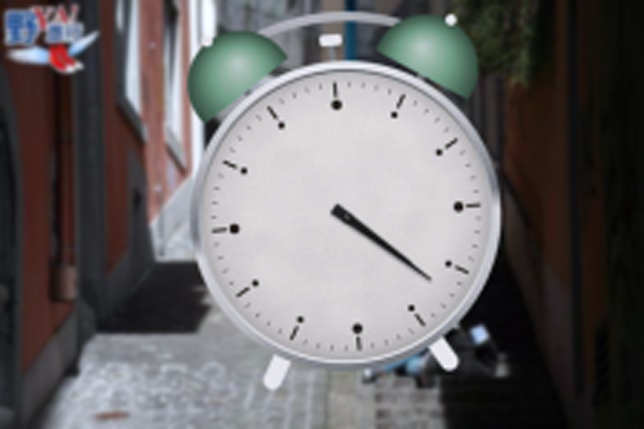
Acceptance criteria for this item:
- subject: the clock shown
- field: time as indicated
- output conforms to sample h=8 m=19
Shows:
h=4 m=22
